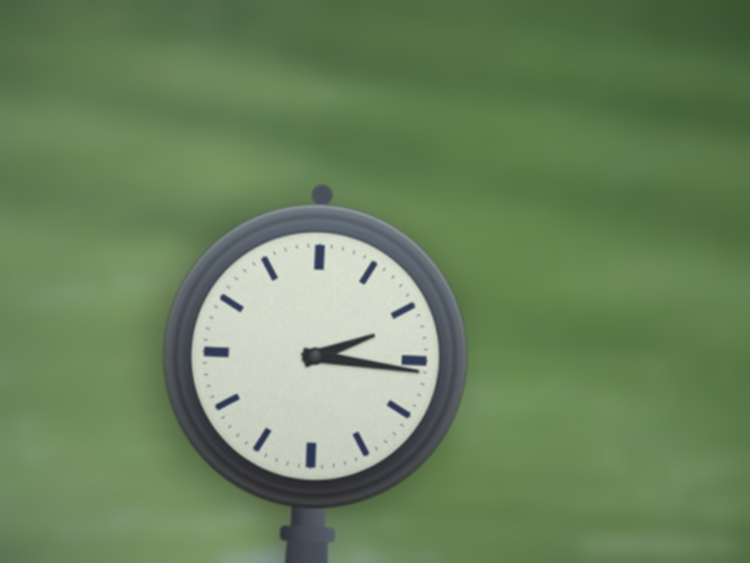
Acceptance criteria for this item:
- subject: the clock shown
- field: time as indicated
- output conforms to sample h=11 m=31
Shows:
h=2 m=16
